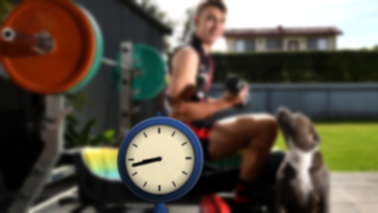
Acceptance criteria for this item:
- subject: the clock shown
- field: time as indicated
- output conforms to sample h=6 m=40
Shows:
h=8 m=43
